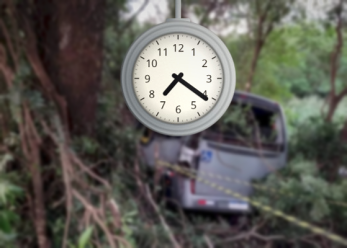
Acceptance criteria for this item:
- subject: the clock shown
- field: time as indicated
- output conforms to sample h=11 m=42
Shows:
h=7 m=21
